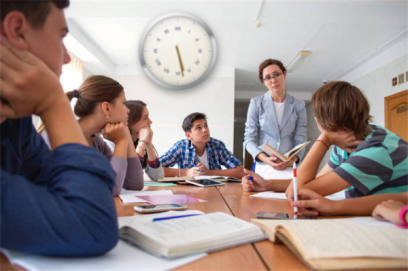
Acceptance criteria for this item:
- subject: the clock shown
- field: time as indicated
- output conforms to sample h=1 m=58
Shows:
h=5 m=28
